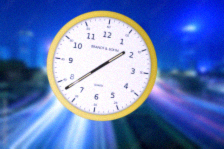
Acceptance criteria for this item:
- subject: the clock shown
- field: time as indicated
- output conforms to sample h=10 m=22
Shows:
h=1 m=38
